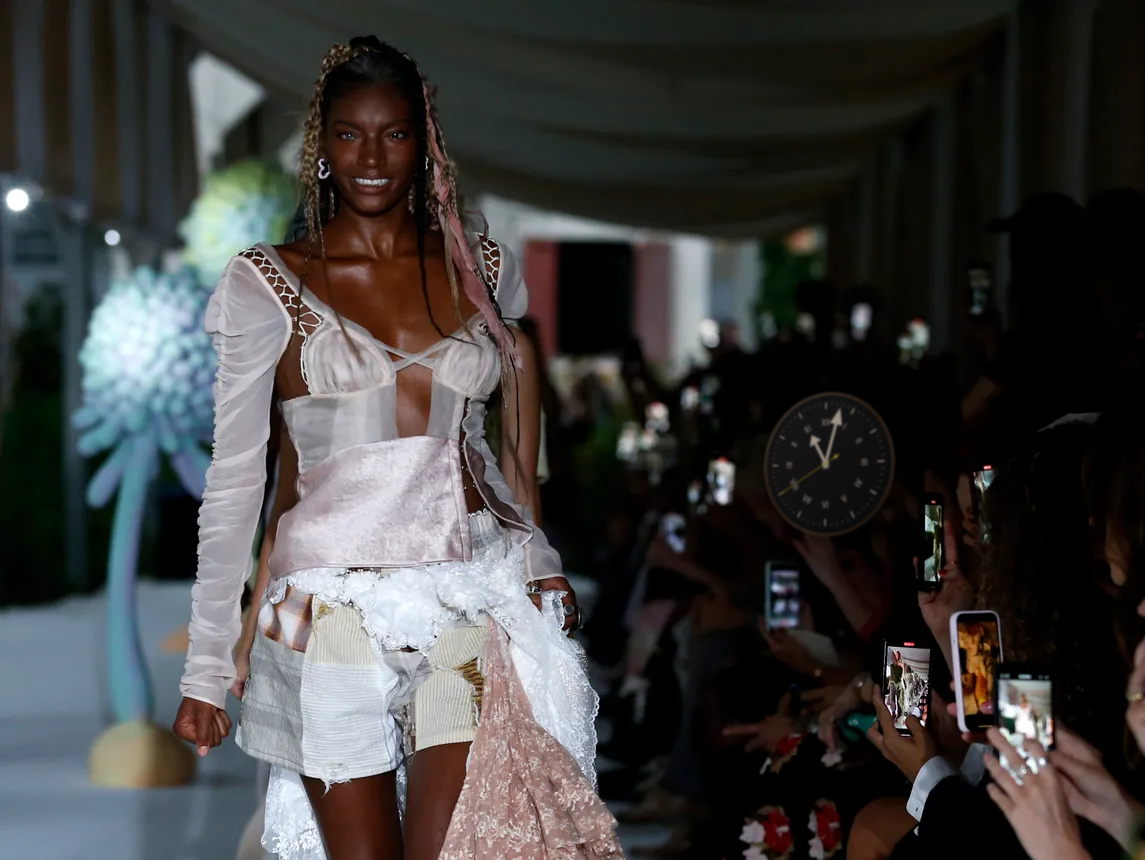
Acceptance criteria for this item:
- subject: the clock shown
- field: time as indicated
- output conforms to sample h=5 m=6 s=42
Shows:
h=11 m=2 s=40
